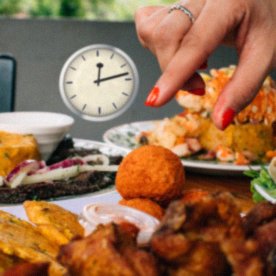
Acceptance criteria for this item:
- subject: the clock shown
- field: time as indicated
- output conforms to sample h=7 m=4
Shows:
h=12 m=13
